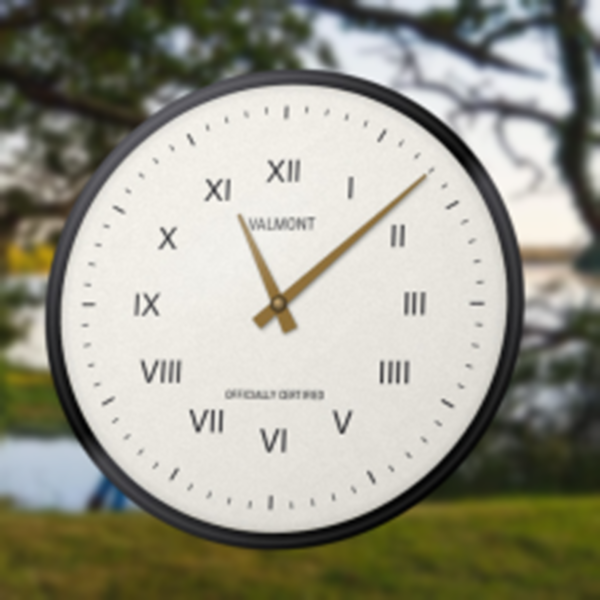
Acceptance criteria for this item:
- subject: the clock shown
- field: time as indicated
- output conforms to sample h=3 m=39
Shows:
h=11 m=8
